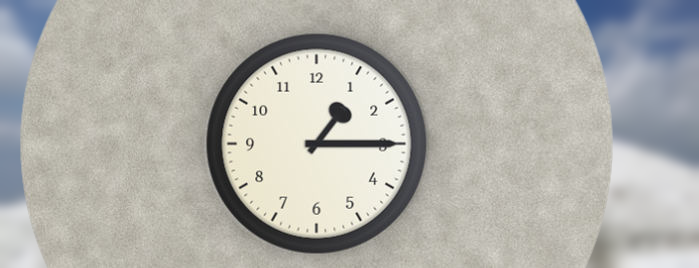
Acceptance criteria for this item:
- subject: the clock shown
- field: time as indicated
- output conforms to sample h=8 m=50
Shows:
h=1 m=15
